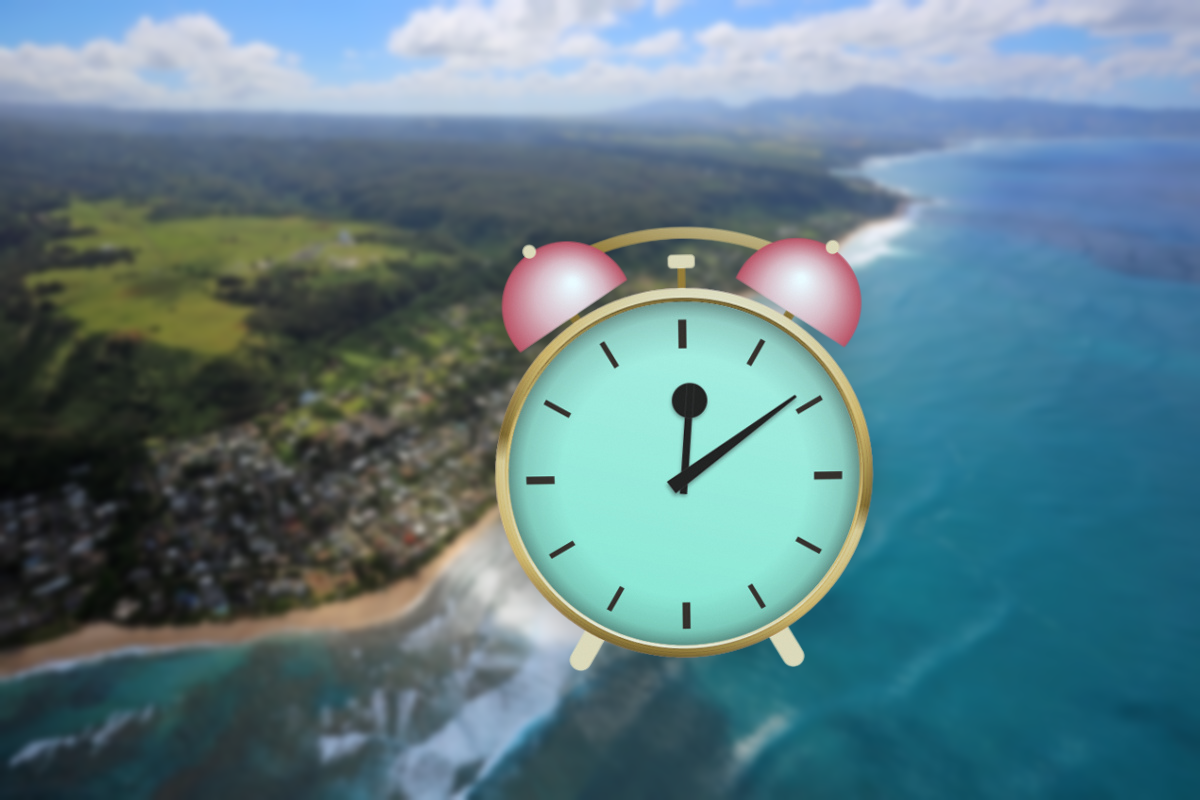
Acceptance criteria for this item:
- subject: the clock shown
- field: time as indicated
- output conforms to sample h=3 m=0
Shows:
h=12 m=9
